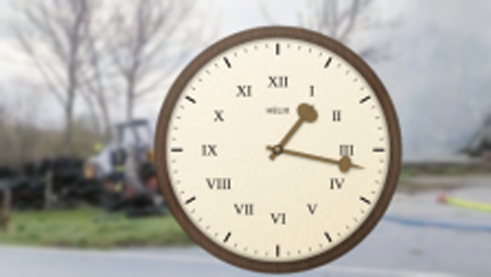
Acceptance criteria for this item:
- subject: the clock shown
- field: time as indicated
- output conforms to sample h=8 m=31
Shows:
h=1 m=17
